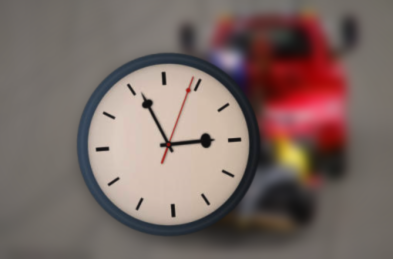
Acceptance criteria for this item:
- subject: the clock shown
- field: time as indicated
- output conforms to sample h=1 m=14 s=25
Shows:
h=2 m=56 s=4
